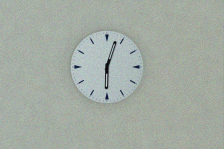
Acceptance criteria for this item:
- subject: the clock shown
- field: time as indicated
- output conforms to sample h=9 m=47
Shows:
h=6 m=3
